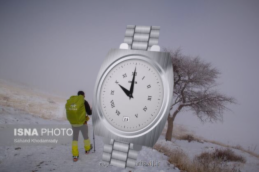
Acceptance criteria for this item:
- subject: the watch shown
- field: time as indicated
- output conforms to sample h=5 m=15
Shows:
h=10 m=0
